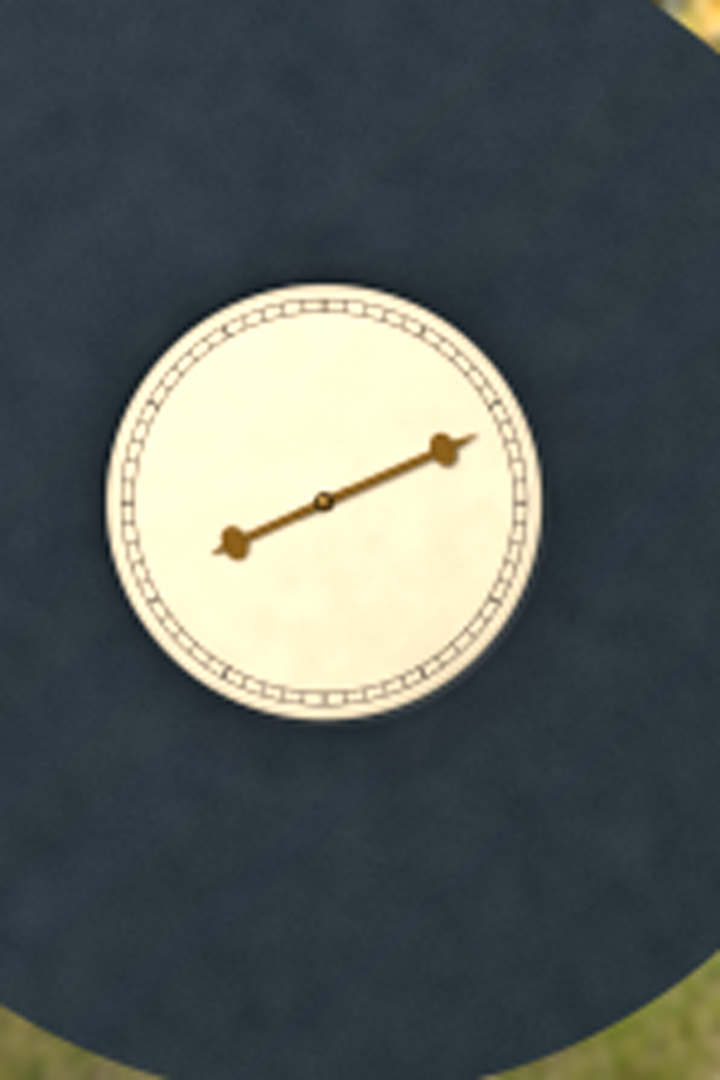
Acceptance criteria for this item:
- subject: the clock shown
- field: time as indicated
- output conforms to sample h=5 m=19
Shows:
h=8 m=11
